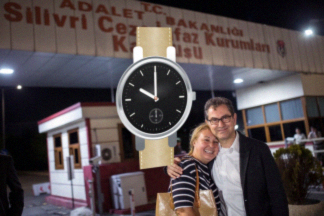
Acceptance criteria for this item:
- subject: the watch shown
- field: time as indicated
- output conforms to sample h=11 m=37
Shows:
h=10 m=0
